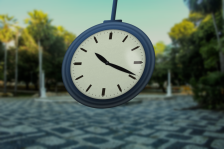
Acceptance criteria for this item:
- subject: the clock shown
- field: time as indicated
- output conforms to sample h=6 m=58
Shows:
h=10 m=19
